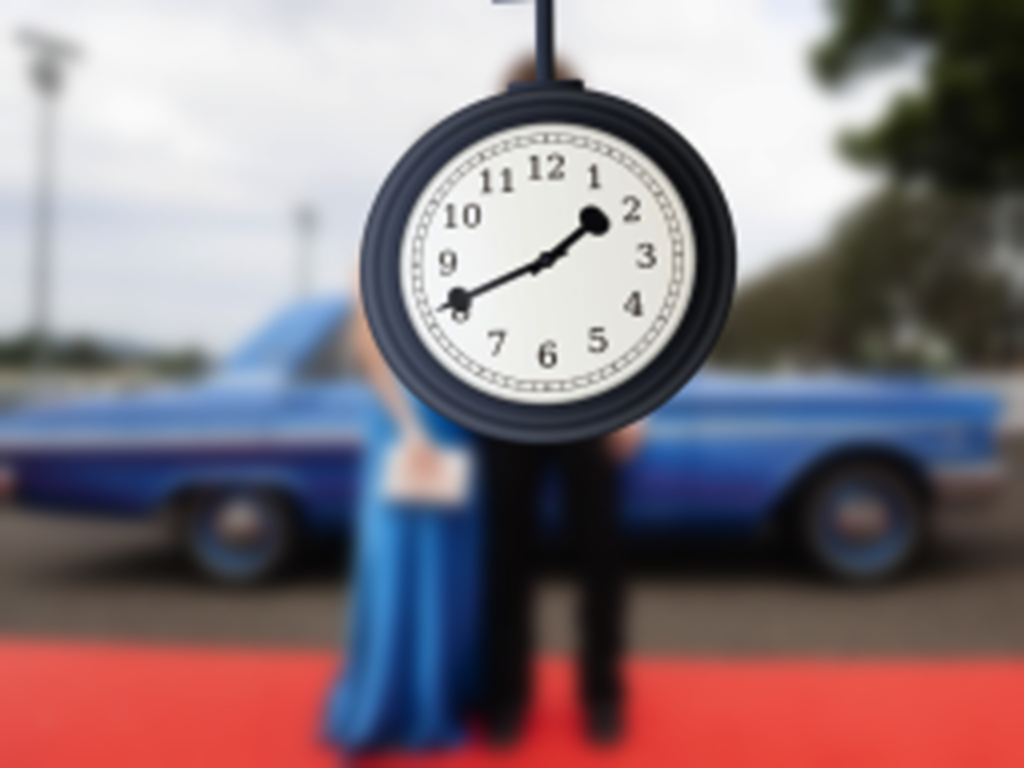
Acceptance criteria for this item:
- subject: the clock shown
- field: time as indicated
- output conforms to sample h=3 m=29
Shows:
h=1 m=41
